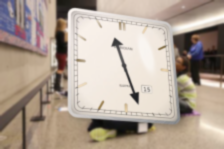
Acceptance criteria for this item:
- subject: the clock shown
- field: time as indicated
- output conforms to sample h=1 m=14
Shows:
h=11 m=27
